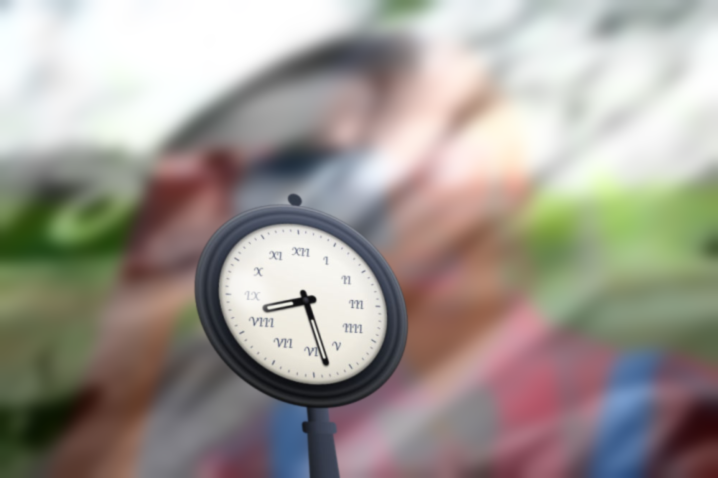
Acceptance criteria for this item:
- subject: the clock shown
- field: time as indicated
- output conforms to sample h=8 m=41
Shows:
h=8 m=28
